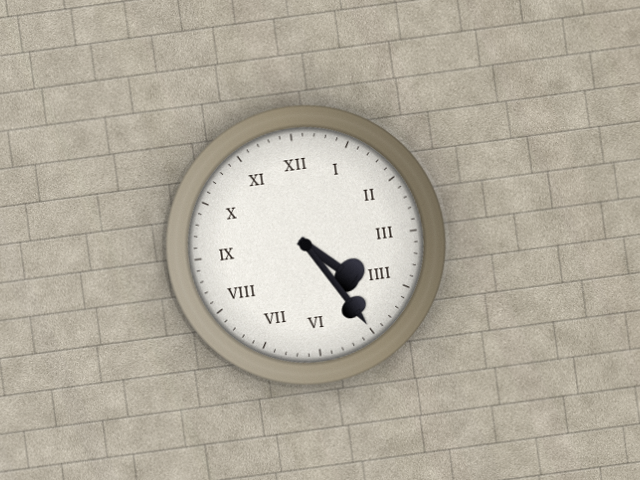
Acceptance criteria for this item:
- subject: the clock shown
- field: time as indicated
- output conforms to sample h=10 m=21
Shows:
h=4 m=25
